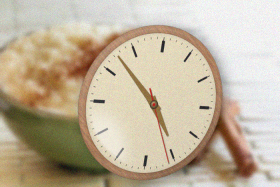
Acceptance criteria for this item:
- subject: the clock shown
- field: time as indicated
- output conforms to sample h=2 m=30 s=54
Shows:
h=4 m=52 s=26
